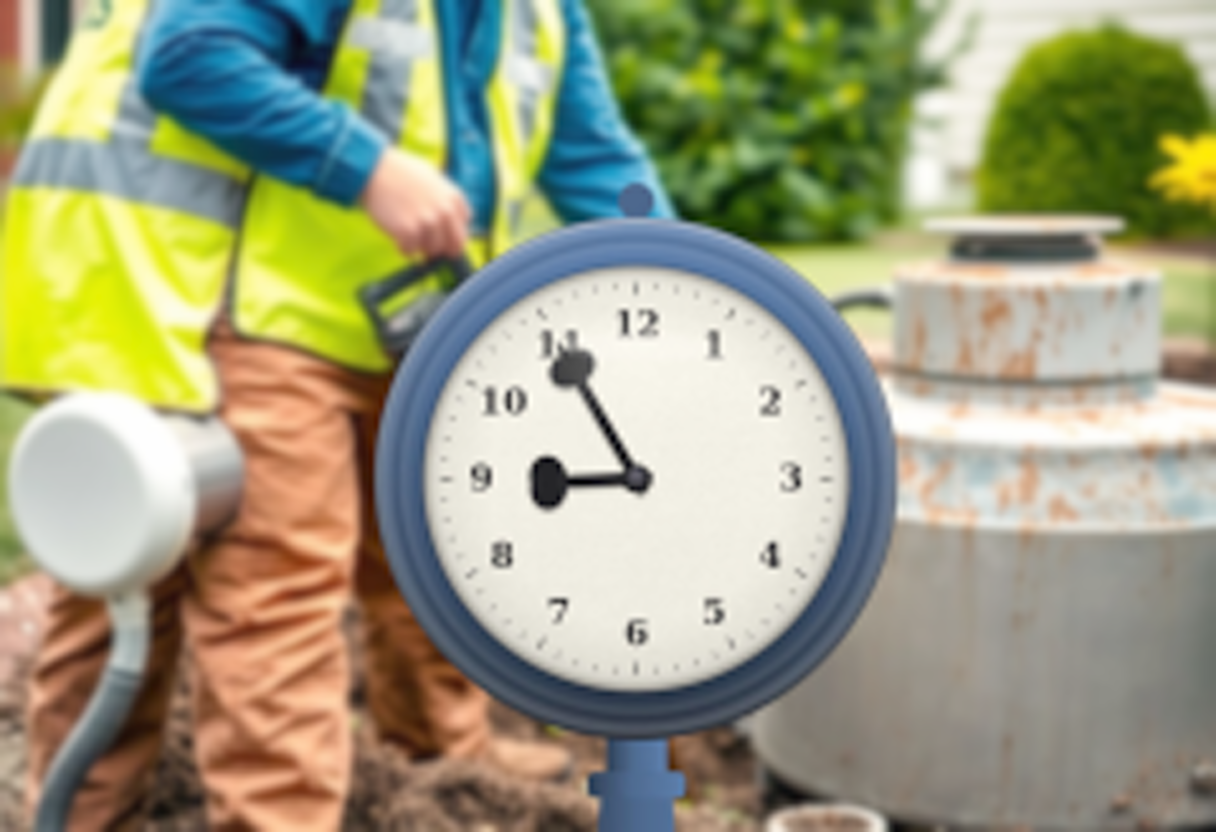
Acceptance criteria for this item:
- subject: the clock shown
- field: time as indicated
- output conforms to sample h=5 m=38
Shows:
h=8 m=55
